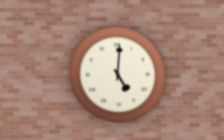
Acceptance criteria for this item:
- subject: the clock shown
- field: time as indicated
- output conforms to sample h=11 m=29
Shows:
h=5 m=1
